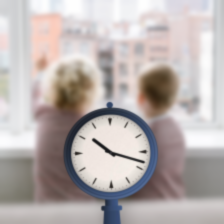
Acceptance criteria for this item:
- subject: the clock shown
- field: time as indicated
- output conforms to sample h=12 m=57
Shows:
h=10 m=18
